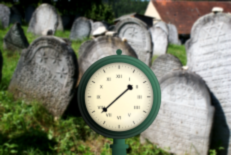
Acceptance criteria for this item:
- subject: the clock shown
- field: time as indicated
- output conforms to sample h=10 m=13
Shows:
h=1 m=38
